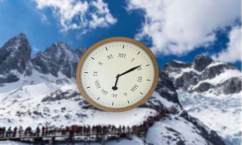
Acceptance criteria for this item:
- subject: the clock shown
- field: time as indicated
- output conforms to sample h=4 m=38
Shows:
h=6 m=9
